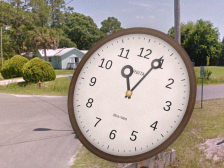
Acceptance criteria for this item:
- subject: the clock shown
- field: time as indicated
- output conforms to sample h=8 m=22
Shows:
h=11 m=4
